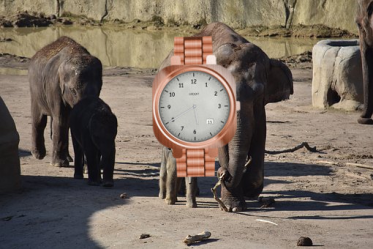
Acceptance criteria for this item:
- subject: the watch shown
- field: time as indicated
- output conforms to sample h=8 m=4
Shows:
h=5 m=40
